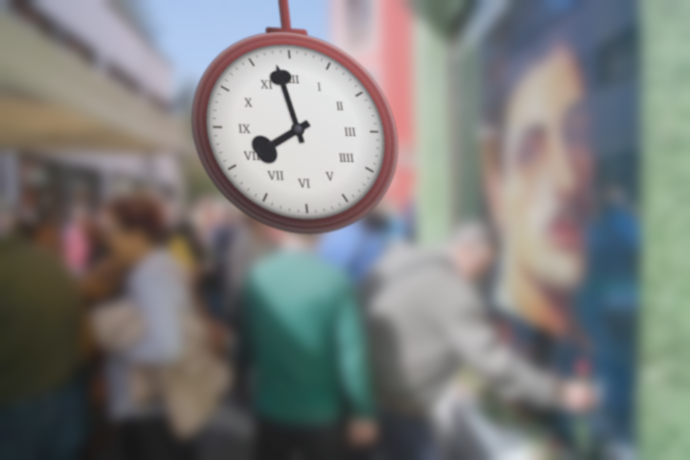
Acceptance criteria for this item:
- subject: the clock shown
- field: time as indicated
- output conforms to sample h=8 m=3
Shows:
h=7 m=58
